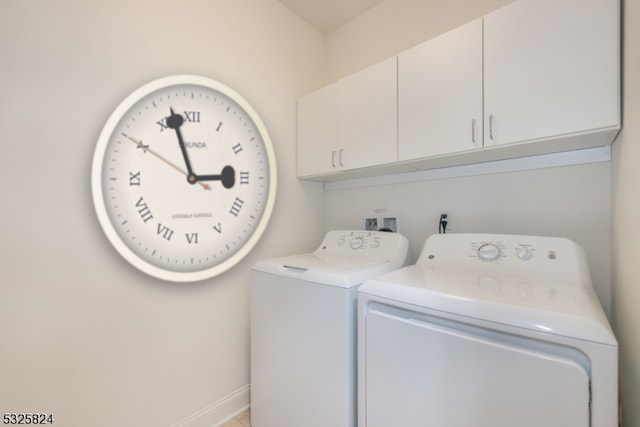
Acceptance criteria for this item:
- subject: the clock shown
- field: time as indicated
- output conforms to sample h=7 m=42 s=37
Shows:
h=2 m=56 s=50
